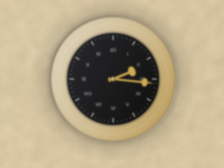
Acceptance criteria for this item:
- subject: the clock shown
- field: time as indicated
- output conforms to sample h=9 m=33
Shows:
h=2 m=16
